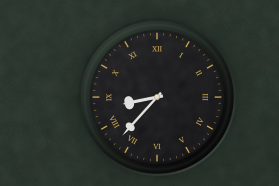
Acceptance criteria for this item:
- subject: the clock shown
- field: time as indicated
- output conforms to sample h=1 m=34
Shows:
h=8 m=37
